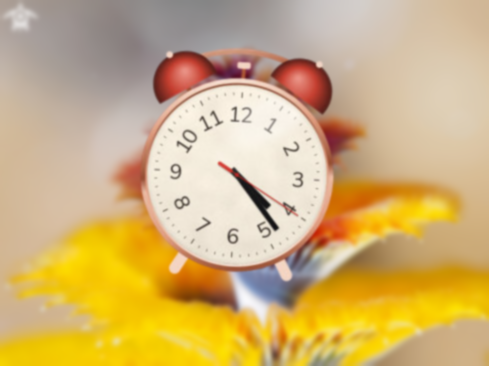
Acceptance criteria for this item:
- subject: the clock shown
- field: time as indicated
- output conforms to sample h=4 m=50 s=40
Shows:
h=4 m=23 s=20
